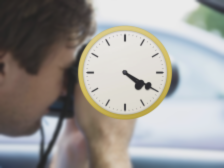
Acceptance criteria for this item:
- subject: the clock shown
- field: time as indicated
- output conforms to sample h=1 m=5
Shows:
h=4 m=20
